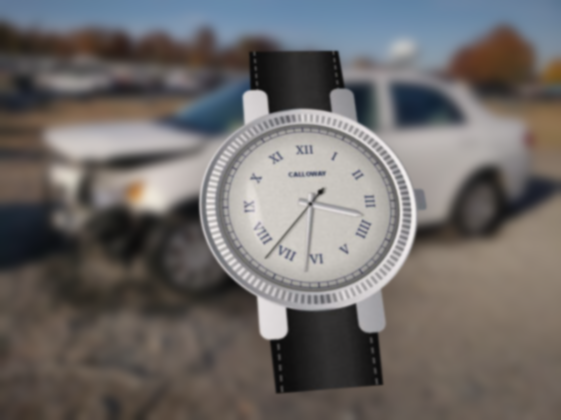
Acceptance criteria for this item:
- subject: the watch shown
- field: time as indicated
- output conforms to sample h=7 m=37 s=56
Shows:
h=3 m=31 s=37
